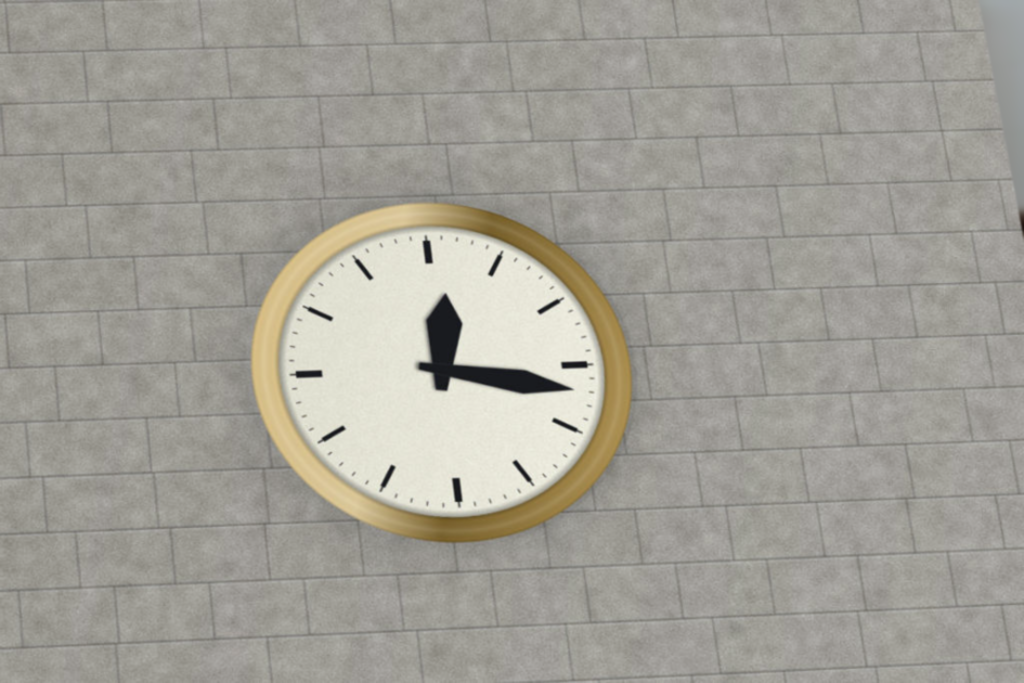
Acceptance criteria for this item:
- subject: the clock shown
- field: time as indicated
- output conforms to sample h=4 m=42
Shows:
h=12 m=17
